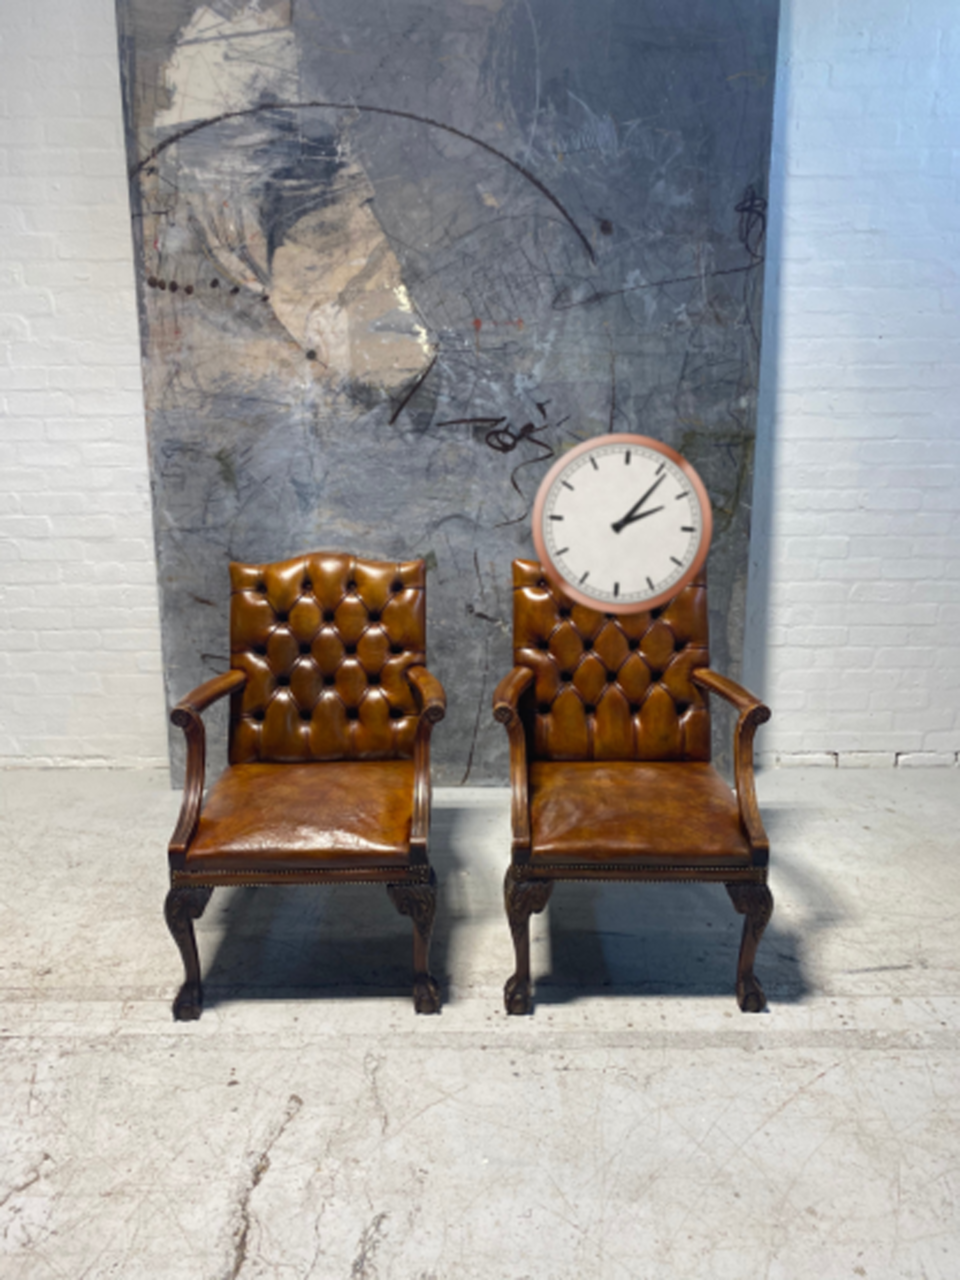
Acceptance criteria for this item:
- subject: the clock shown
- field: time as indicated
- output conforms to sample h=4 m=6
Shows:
h=2 m=6
